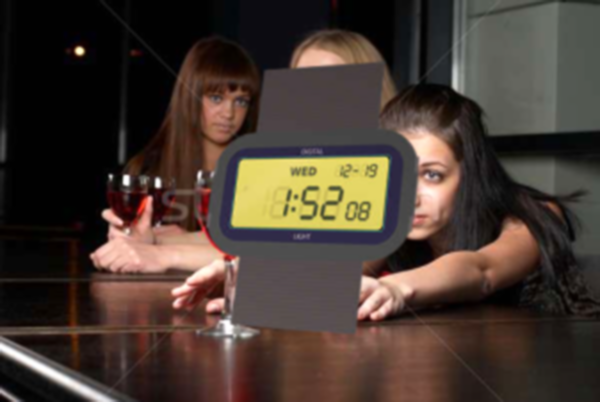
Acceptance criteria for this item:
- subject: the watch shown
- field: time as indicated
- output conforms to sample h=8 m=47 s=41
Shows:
h=1 m=52 s=8
